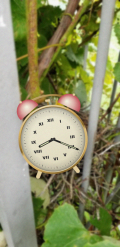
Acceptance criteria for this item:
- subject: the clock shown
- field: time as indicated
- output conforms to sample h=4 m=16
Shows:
h=8 m=20
